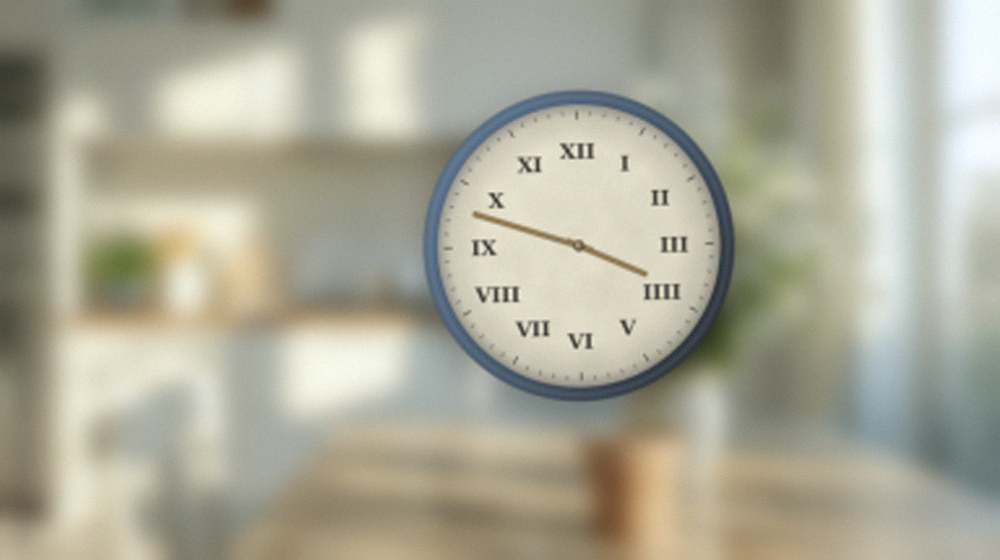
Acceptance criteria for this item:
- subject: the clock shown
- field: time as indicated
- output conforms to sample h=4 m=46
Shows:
h=3 m=48
